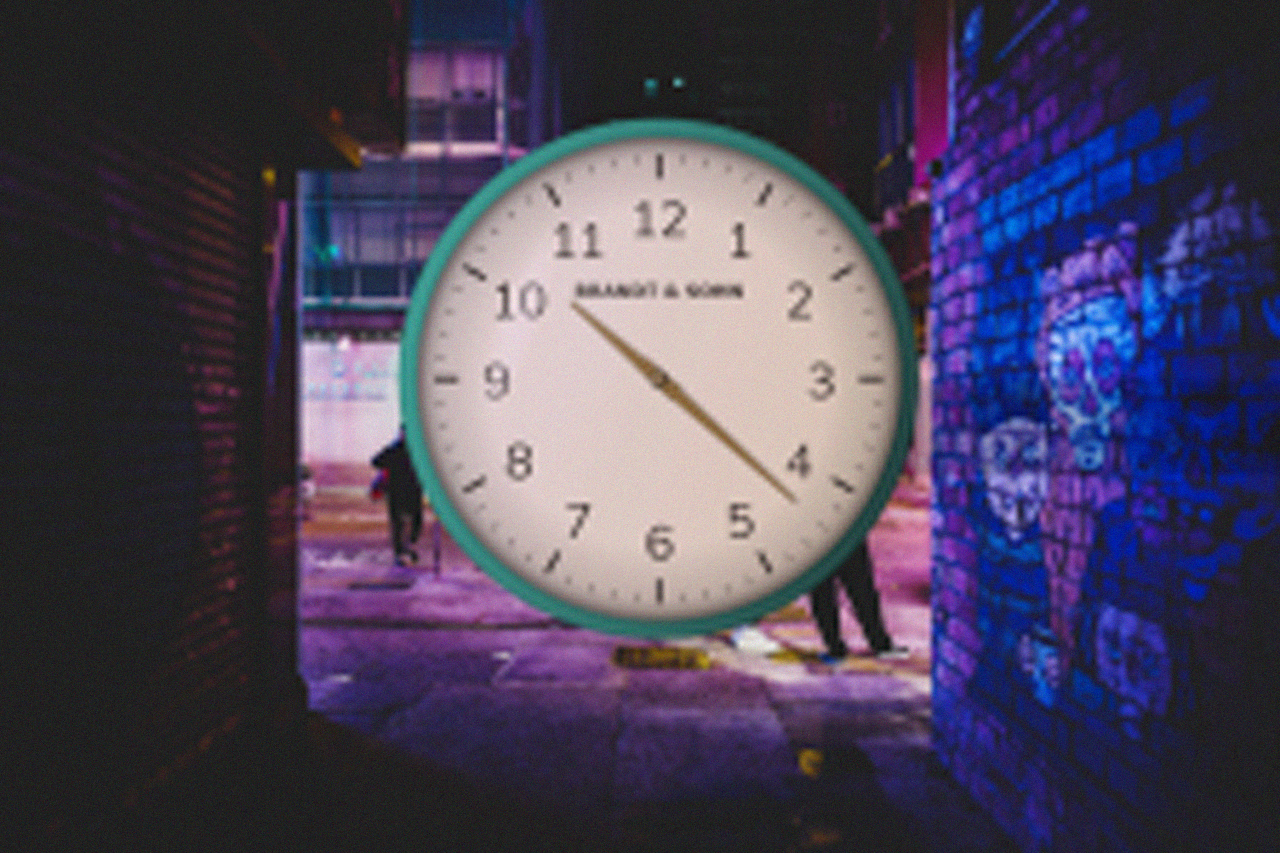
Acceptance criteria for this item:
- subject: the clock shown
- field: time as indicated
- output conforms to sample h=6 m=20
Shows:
h=10 m=22
